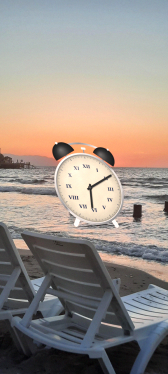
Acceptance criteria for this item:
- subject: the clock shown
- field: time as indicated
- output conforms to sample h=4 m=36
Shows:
h=6 m=10
